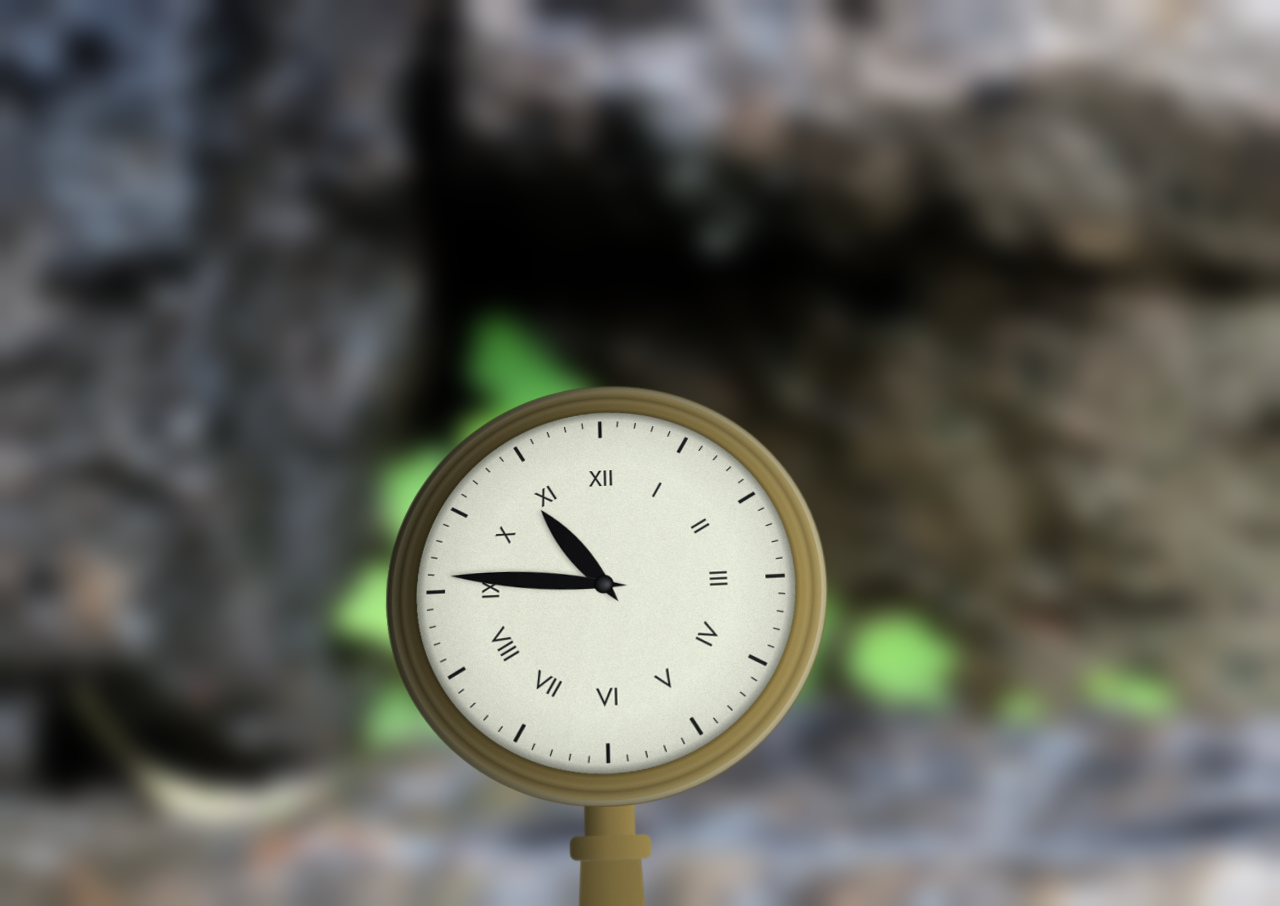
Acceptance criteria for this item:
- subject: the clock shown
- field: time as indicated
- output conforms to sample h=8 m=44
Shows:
h=10 m=46
